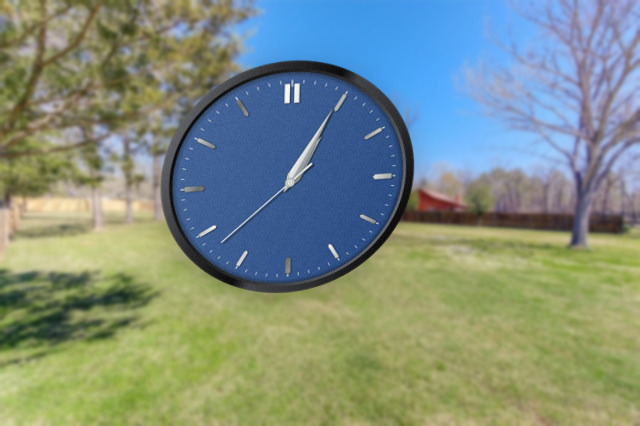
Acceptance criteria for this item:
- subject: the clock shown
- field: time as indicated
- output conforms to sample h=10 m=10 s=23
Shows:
h=1 m=4 s=38
